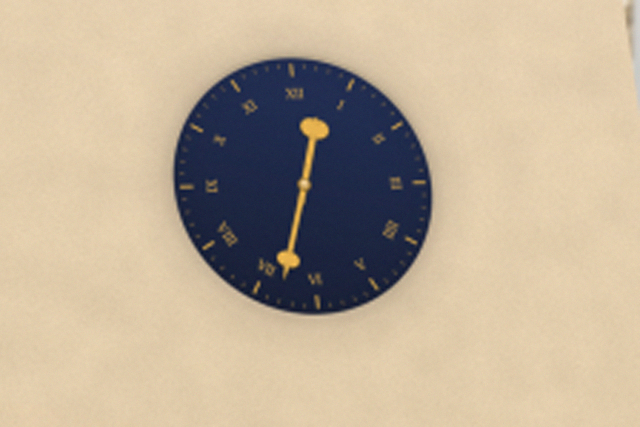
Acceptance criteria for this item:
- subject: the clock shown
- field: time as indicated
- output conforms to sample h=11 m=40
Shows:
h=12 m=33
